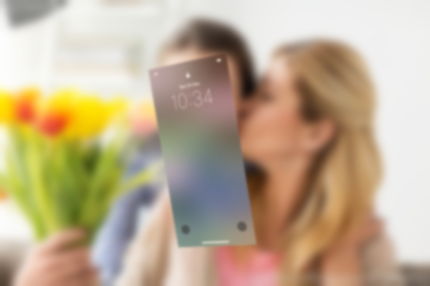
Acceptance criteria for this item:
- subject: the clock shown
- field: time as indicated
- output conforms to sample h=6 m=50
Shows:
h=10 m=34
